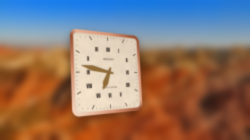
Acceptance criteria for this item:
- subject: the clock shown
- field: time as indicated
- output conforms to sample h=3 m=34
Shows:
h=6 m=47
